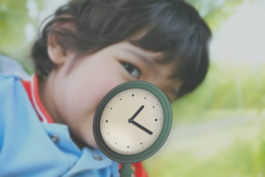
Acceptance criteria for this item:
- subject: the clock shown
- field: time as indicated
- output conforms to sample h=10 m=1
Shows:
h=1 m=20
